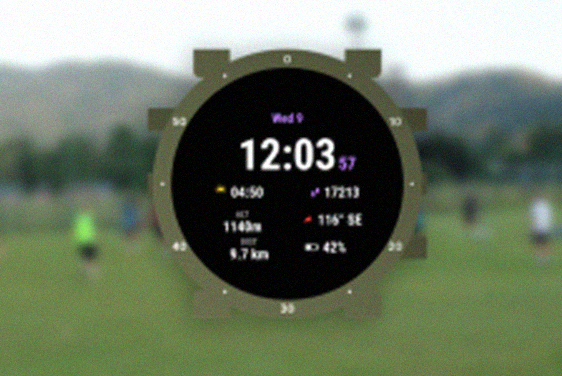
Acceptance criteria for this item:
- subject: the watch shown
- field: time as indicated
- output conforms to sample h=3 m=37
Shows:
h=12 m=3
